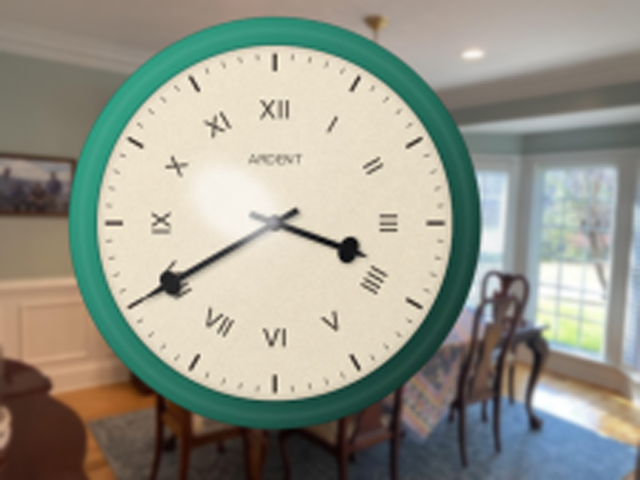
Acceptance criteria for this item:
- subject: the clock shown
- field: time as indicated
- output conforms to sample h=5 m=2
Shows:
h=3 m=40
